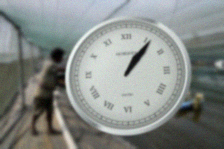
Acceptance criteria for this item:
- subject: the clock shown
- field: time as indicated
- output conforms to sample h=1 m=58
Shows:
h=1 m=6
